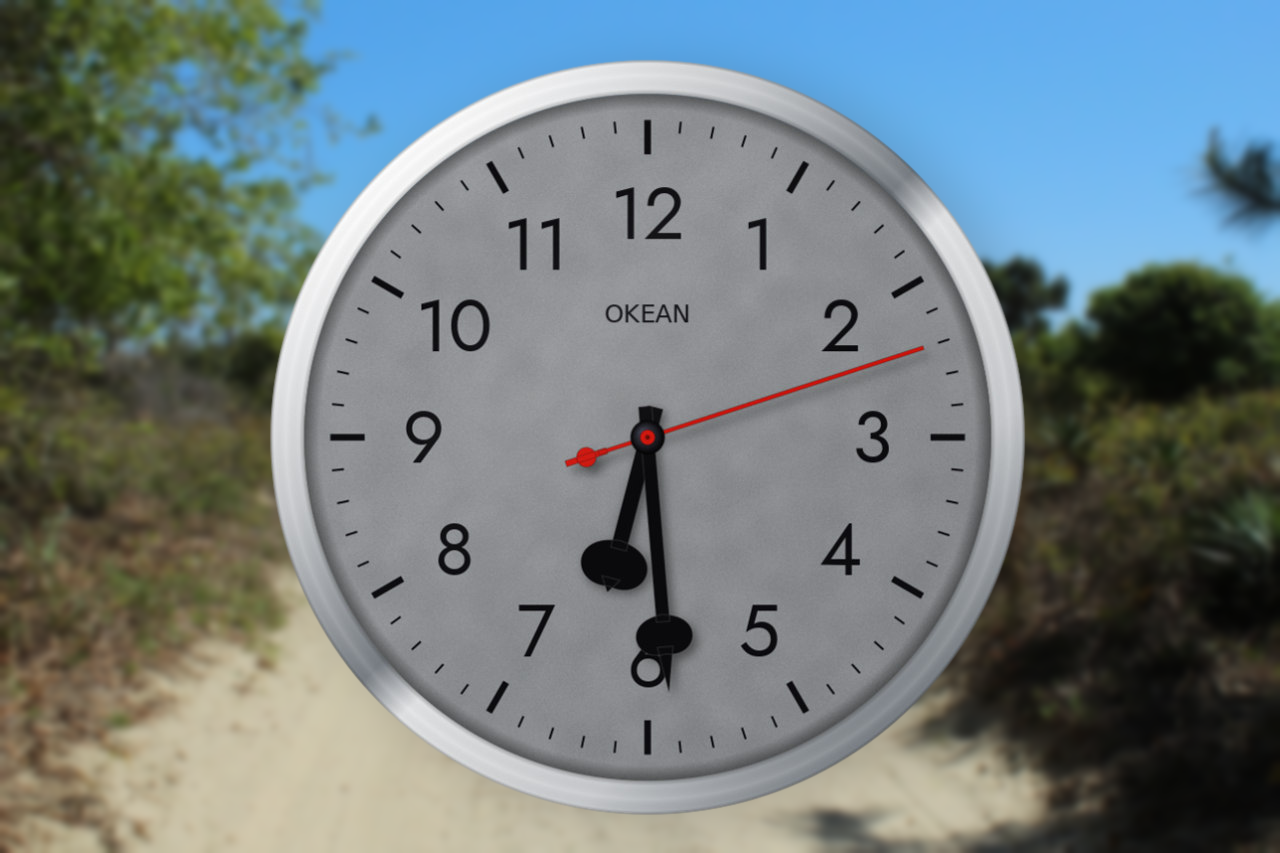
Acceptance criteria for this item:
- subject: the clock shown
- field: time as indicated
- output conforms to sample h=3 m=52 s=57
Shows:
h=6 m=29 s=12
